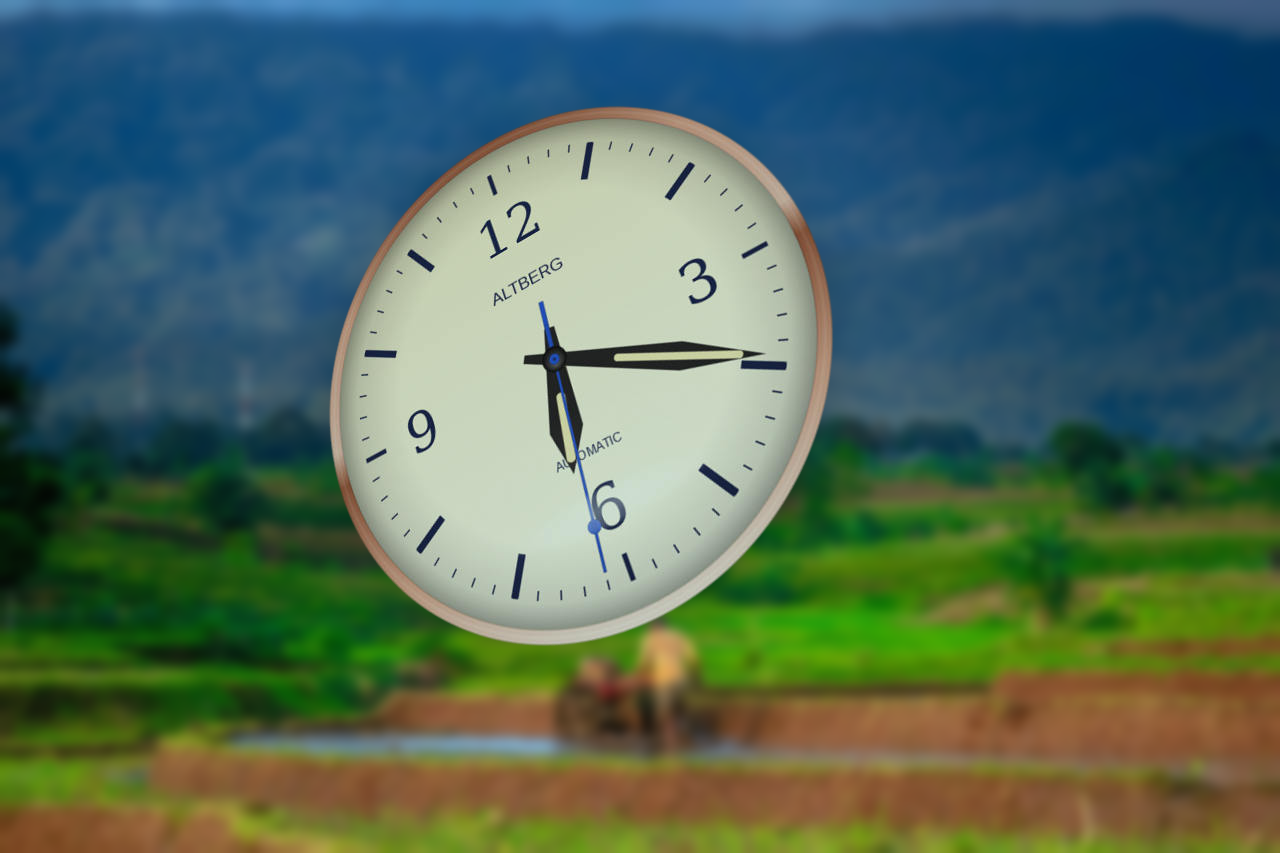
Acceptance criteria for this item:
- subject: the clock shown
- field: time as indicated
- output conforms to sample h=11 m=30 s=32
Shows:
h=6 m=19 s=31
